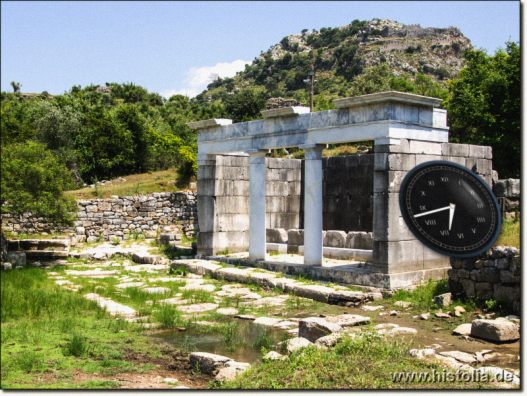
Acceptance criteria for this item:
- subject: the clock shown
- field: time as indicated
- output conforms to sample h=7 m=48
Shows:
h=6 m=43
